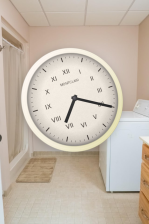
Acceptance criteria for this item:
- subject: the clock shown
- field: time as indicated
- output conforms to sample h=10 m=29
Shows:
h=7 m=20
